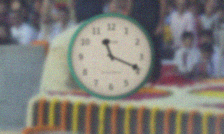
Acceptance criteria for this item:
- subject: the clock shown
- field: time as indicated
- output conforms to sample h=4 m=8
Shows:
h=11 m=19
